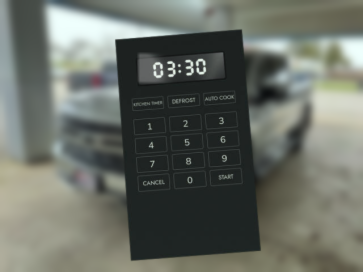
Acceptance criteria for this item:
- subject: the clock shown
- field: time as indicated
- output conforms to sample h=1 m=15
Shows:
h=3 m=30
